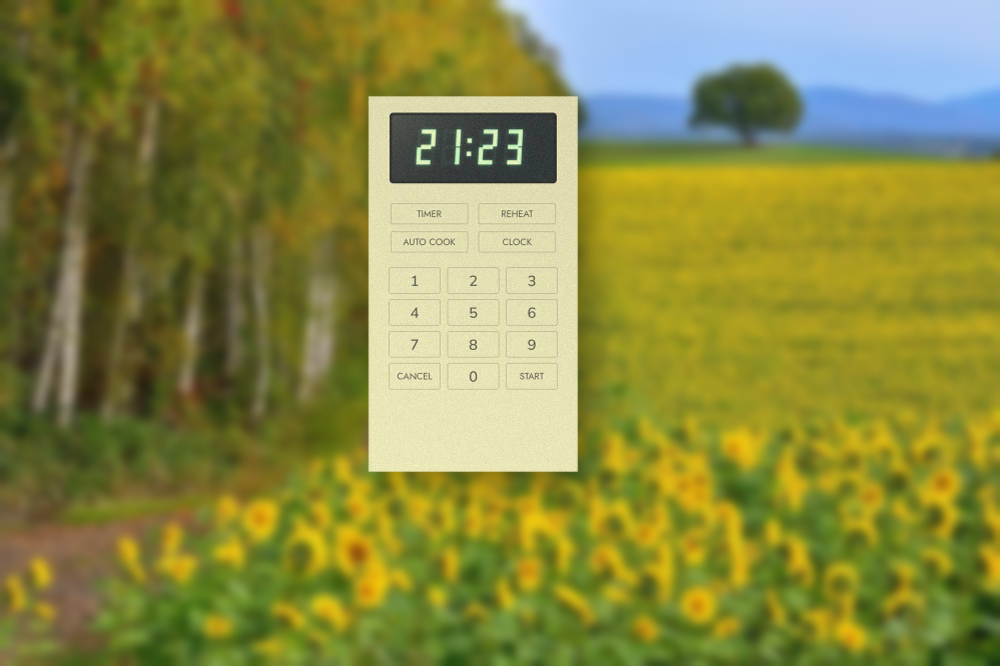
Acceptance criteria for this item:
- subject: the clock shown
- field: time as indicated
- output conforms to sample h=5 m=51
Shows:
h=21 m=23
